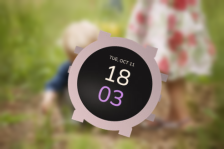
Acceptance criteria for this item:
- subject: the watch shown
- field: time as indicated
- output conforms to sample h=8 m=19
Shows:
h=18 m=3
